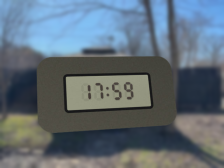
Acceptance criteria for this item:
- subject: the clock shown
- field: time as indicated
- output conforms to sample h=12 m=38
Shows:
h=17 m=59
